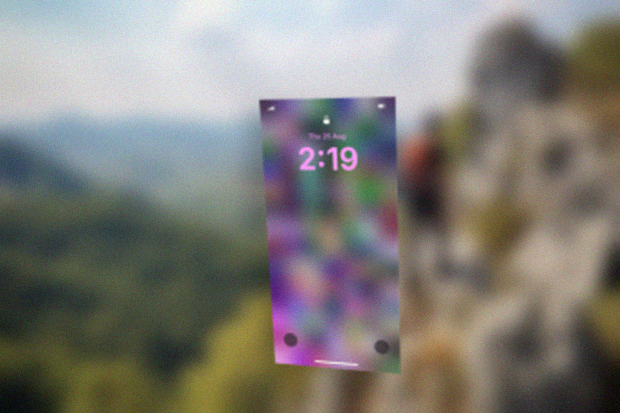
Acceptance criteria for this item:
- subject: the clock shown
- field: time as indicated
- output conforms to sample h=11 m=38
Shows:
h=2 m=19
